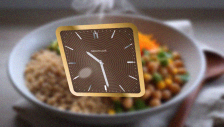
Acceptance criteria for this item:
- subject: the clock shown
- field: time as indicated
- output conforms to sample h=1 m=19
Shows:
h=10 m=29
